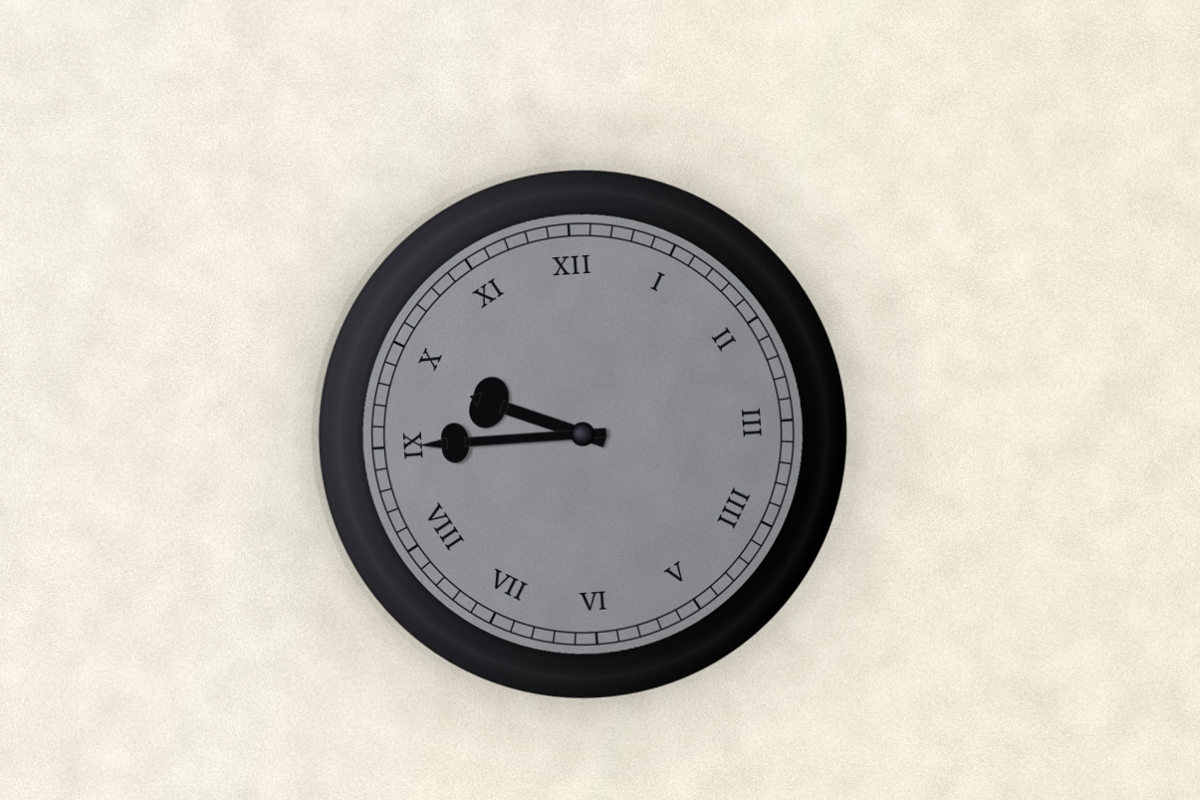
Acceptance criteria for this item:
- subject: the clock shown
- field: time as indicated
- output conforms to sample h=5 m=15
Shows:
h=9 m=45
